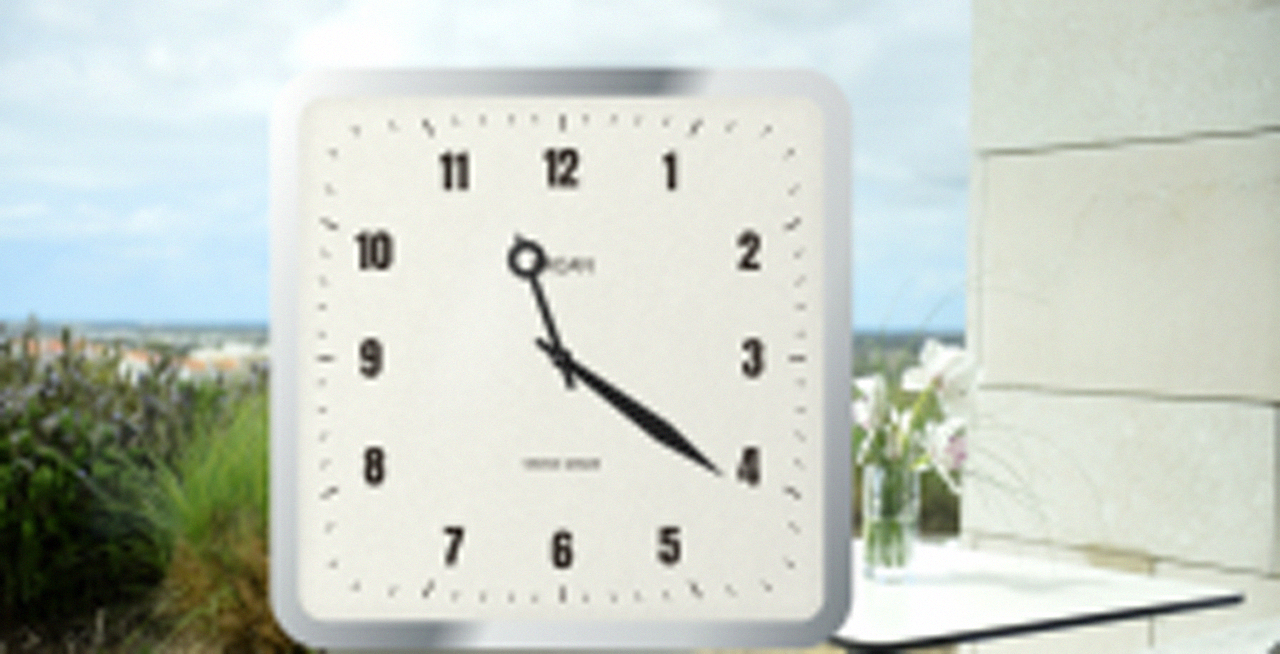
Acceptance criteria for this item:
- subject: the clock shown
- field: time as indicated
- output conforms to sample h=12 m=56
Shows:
h=11 m=21
